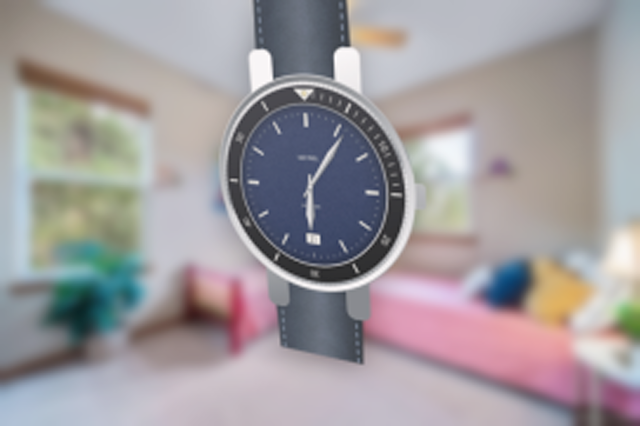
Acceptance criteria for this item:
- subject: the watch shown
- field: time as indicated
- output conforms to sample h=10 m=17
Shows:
h=6 m=6
